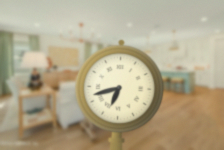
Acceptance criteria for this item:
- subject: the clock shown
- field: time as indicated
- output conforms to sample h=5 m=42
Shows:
h=6 m=42
